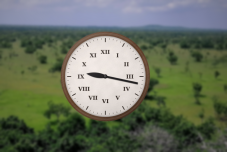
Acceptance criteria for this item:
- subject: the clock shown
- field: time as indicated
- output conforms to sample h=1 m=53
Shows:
h=9 m=17
